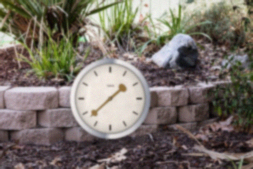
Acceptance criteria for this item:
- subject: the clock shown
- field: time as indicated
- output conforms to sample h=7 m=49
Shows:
h=1 m=38
